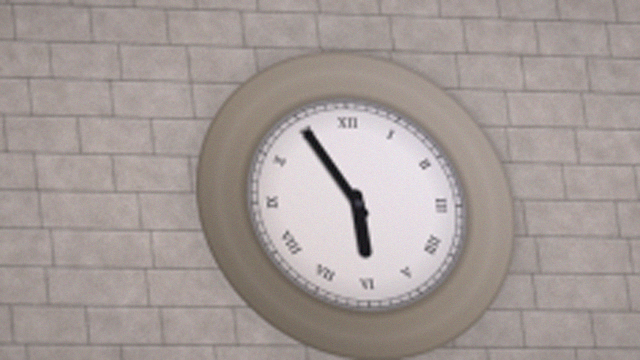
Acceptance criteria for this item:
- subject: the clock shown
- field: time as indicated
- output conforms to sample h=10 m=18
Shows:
h=5 m=55
